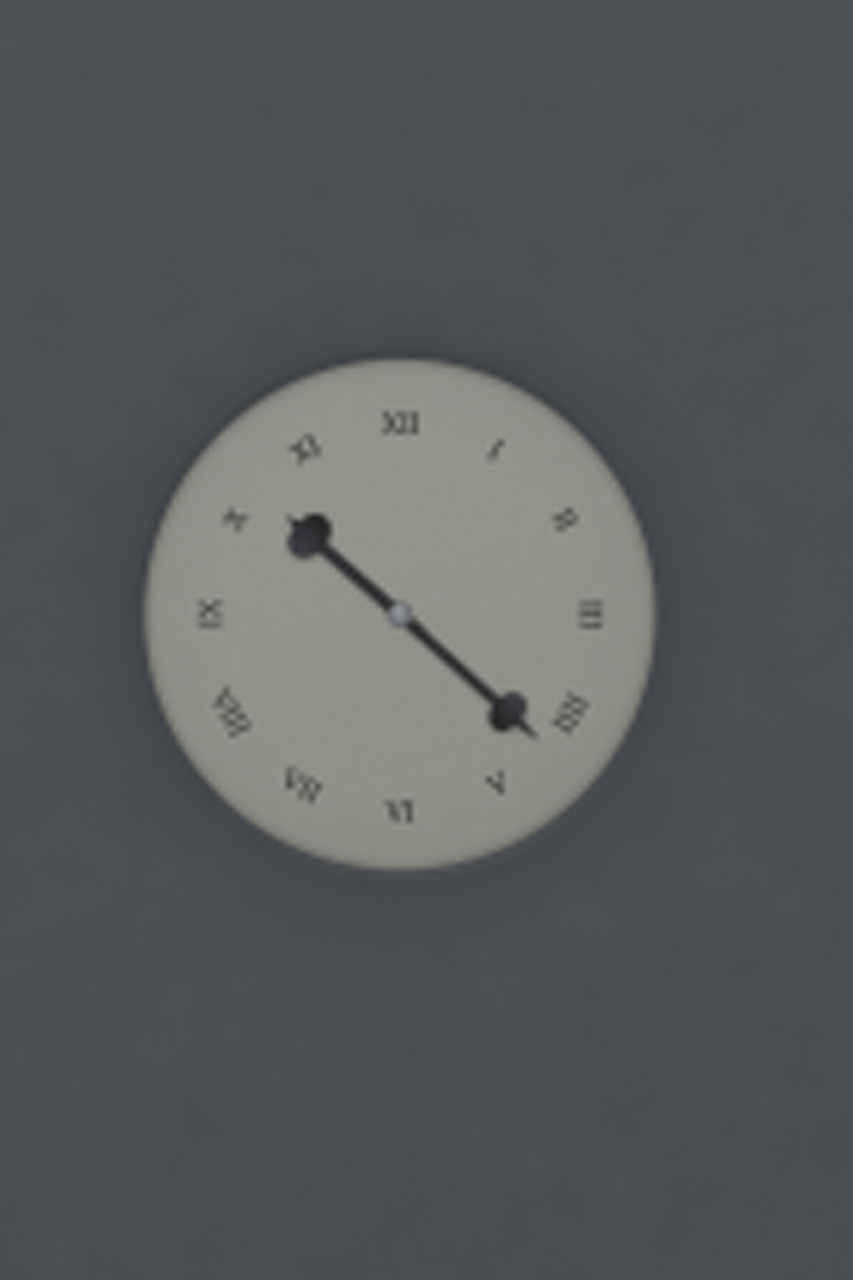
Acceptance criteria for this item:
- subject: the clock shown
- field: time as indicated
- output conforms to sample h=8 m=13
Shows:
h=10 m=22
